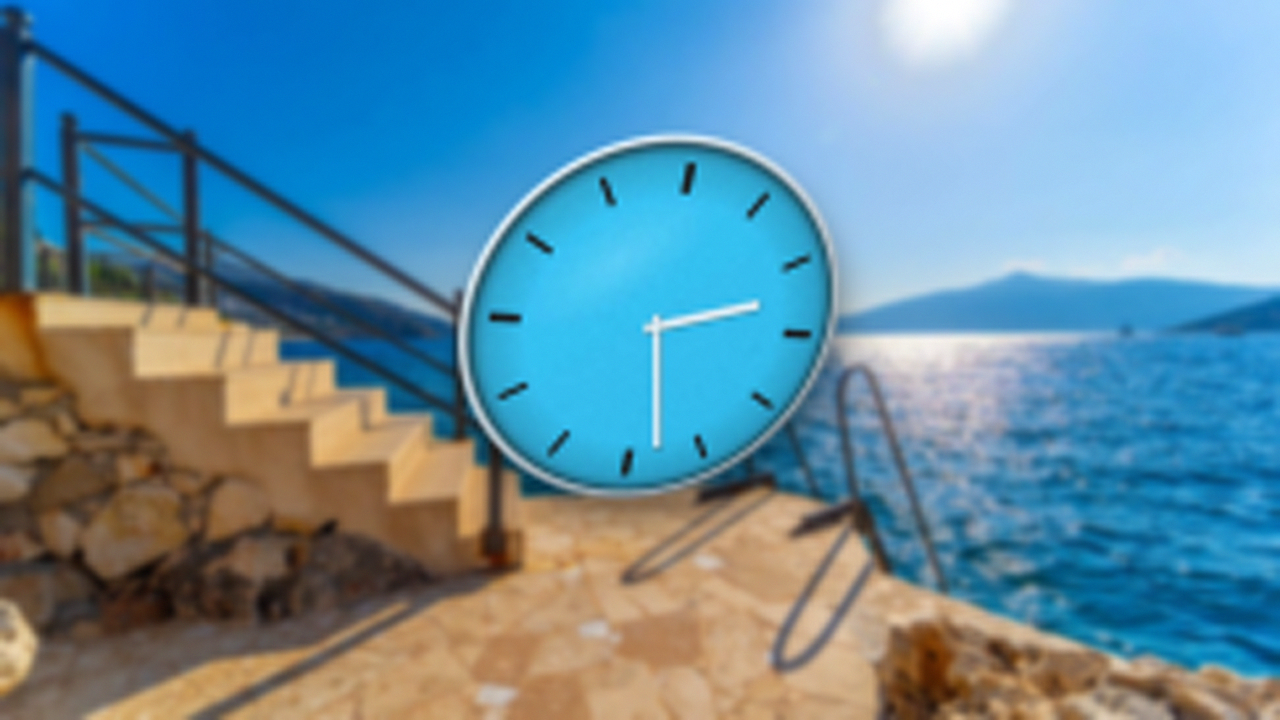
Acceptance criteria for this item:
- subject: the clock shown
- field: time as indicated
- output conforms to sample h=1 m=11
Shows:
h=2 m=28
